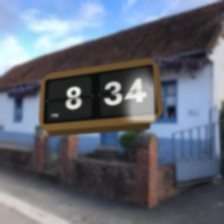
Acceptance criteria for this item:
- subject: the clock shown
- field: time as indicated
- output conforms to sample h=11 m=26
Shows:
h=8 m=34
